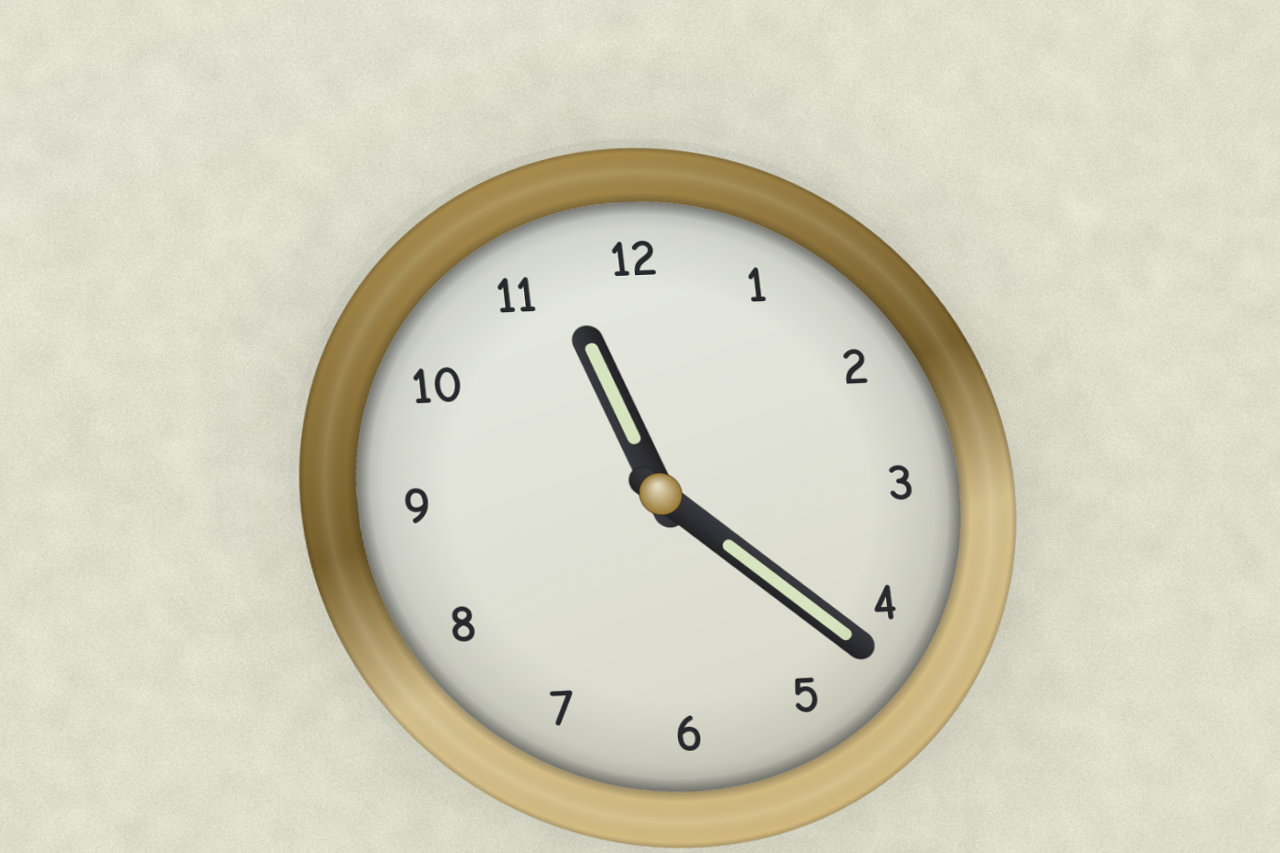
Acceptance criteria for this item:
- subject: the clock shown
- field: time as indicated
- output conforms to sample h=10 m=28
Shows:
h=11 m=22
